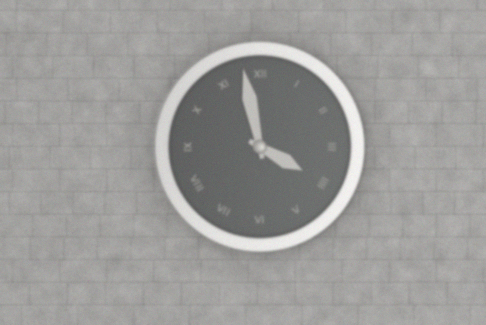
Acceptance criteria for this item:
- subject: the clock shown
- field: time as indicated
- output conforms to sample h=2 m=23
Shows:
h=3 m=58
